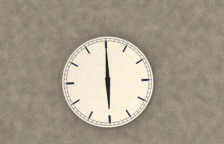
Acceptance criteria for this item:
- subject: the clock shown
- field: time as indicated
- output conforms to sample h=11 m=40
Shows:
h=6 m=0
